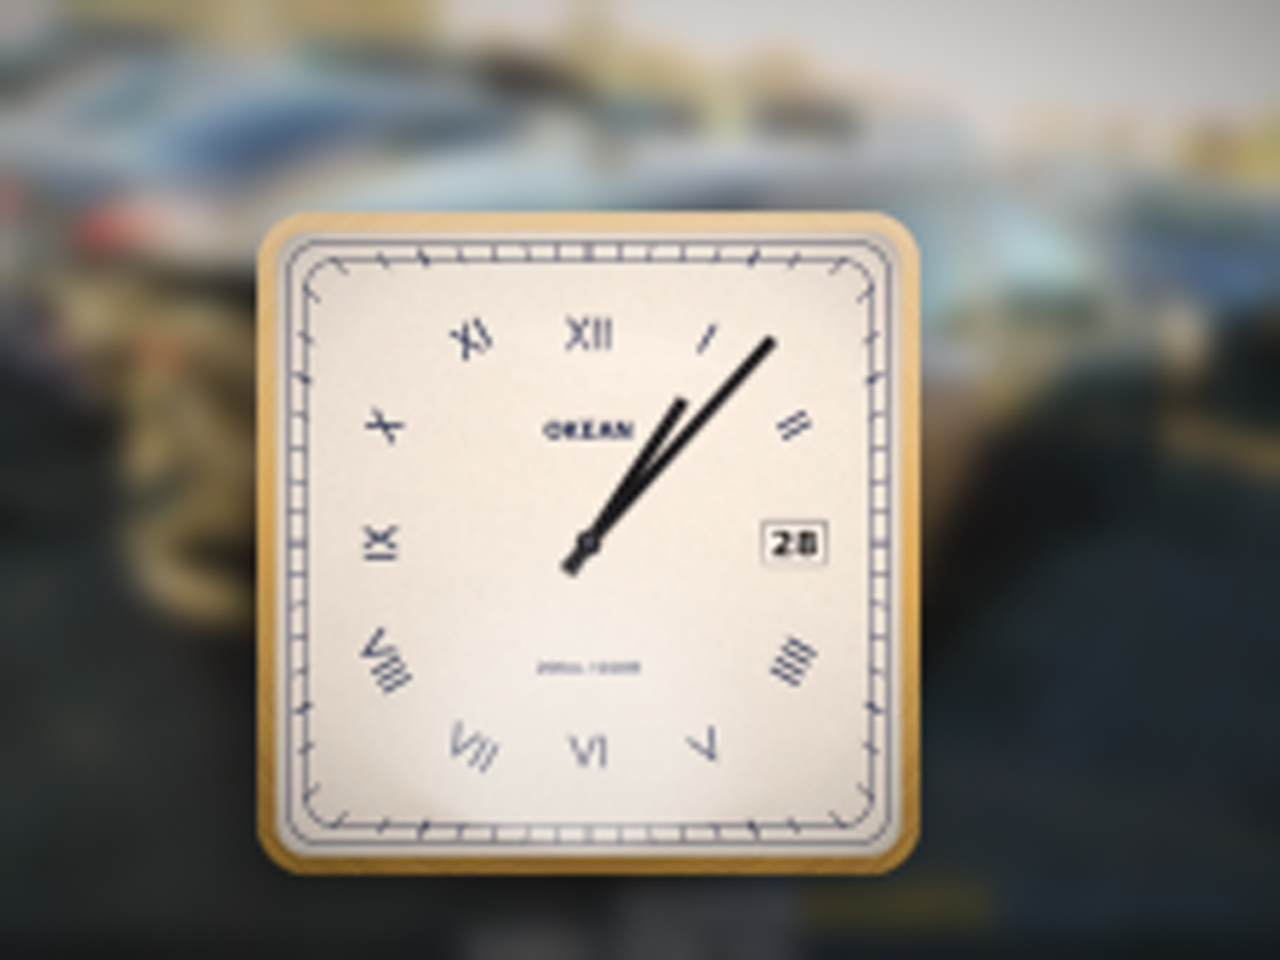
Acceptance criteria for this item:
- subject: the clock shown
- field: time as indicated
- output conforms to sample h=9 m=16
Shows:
h=1 m=7
